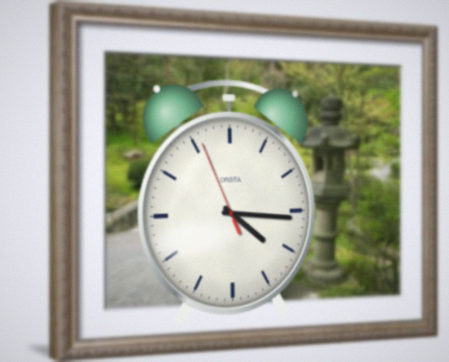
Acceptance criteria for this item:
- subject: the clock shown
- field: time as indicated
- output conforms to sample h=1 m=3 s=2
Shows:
h=4 m=15 s=56
